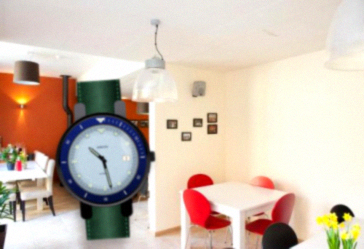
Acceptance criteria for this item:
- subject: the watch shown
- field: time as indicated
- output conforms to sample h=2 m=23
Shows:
h=10 m=28
